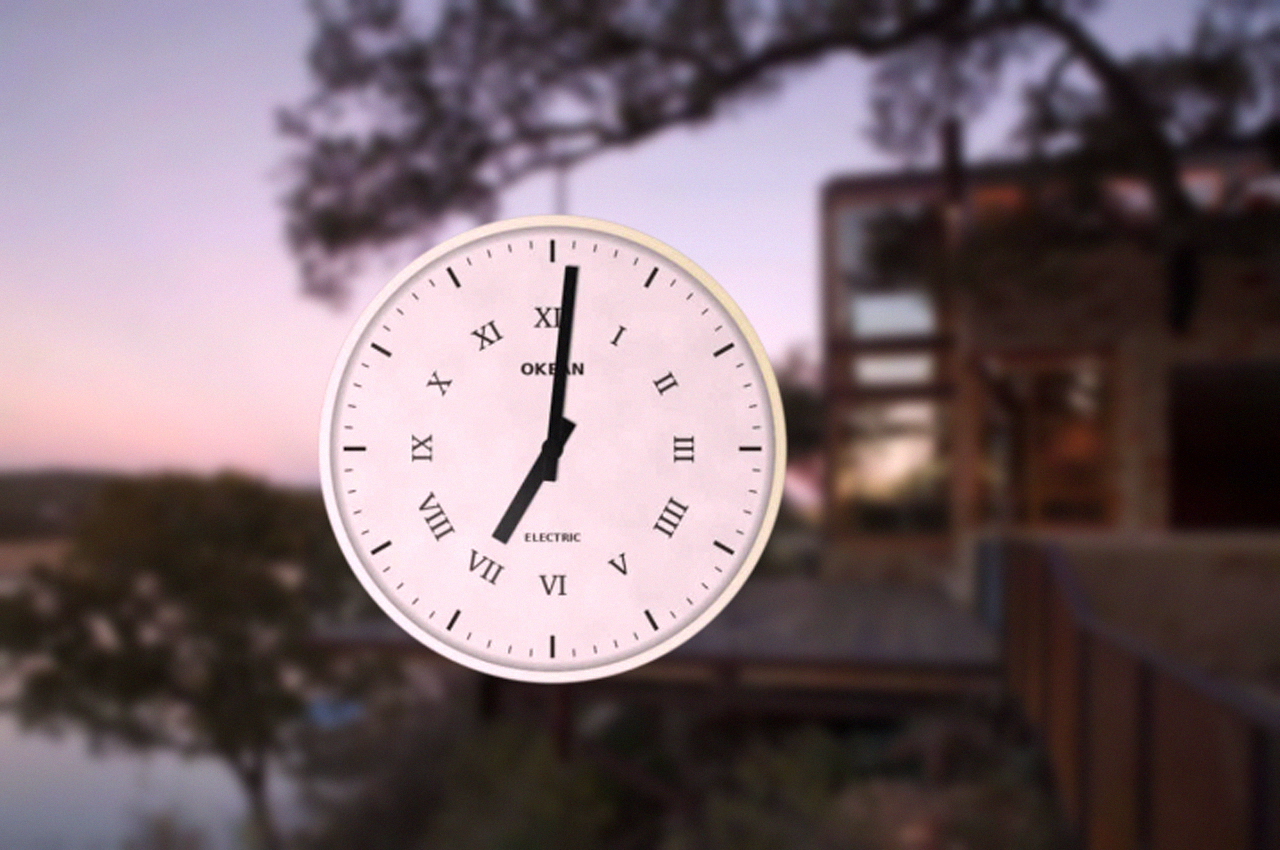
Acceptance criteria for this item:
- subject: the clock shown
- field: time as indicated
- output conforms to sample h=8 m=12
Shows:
h=7 m=1
